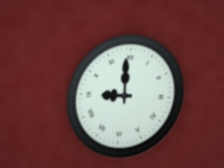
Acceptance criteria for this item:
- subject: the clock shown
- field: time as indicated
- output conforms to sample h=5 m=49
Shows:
h=8 m=59
